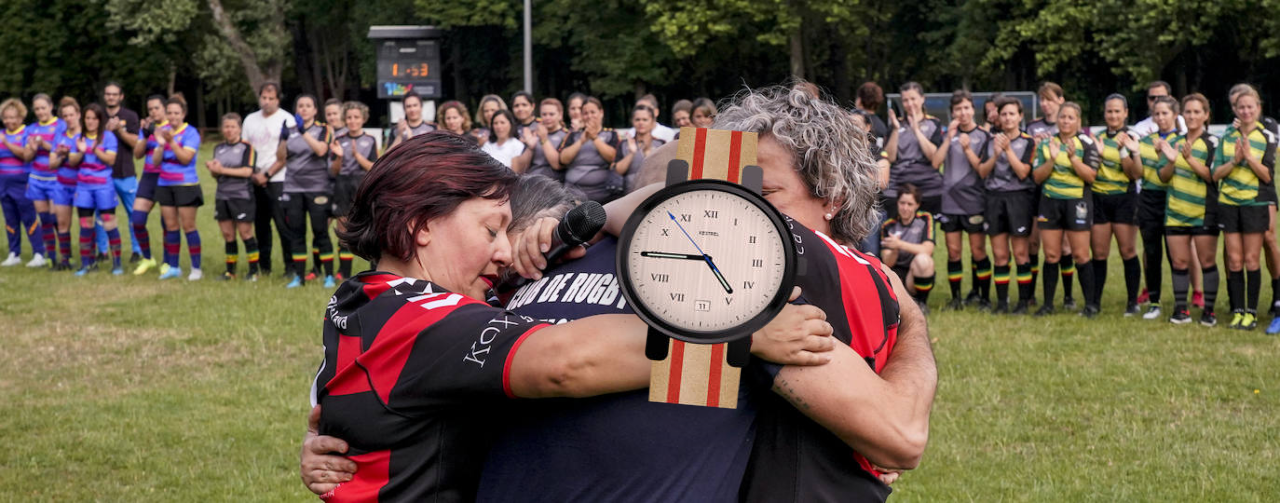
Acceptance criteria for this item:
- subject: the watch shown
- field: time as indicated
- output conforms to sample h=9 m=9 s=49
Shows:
h=4 m=44 s=53
